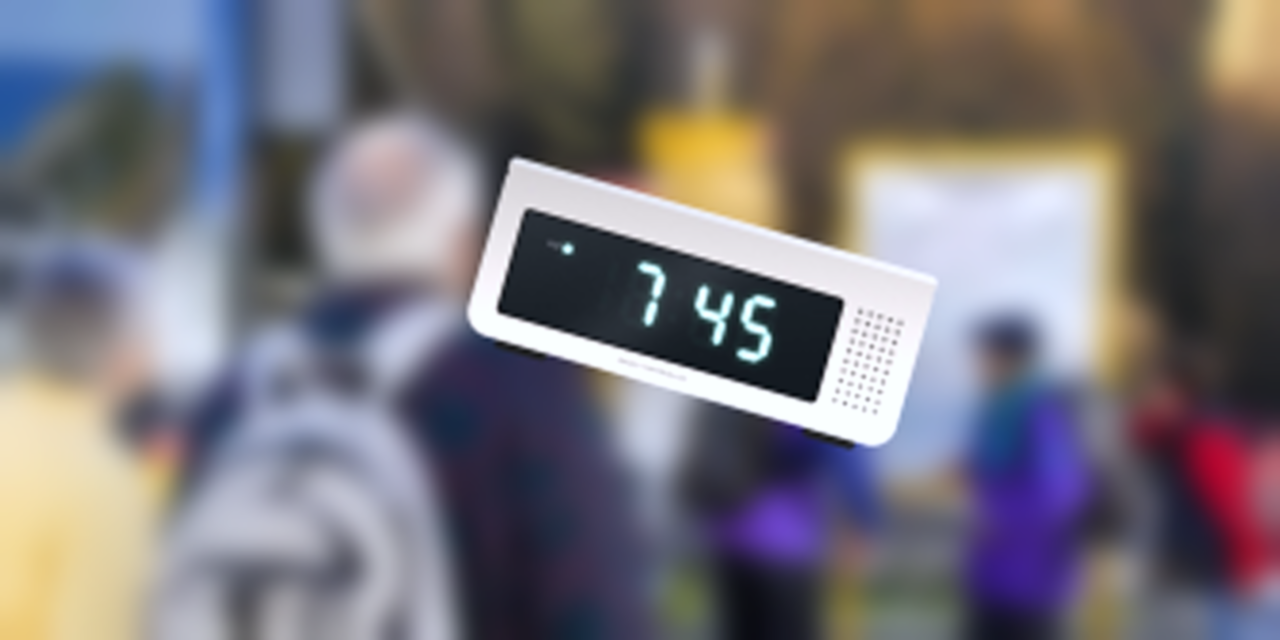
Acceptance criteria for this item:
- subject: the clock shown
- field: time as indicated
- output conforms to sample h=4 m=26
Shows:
h=7 m=45
